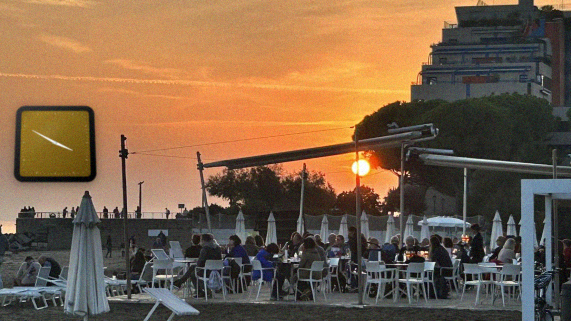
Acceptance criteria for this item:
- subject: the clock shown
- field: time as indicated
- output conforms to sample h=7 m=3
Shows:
h=3 m=50
